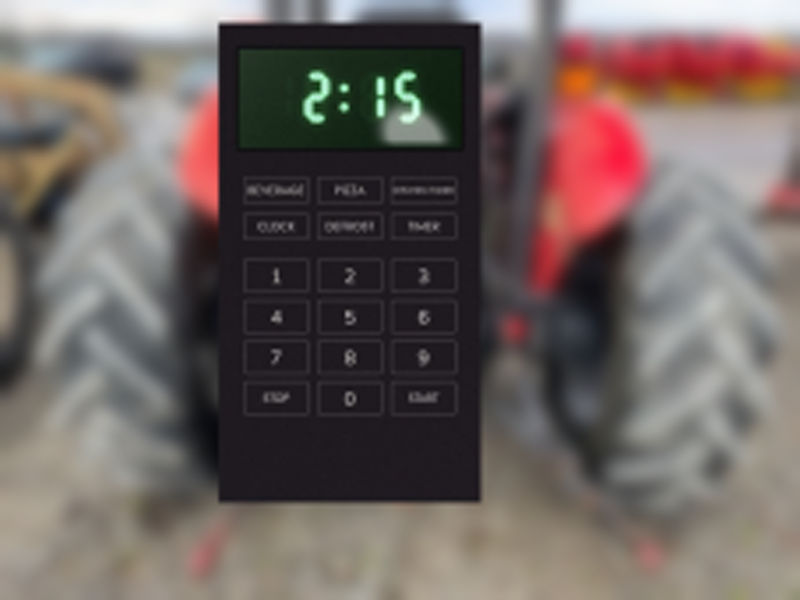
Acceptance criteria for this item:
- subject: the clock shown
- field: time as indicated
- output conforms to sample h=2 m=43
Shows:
h=2 m=15
